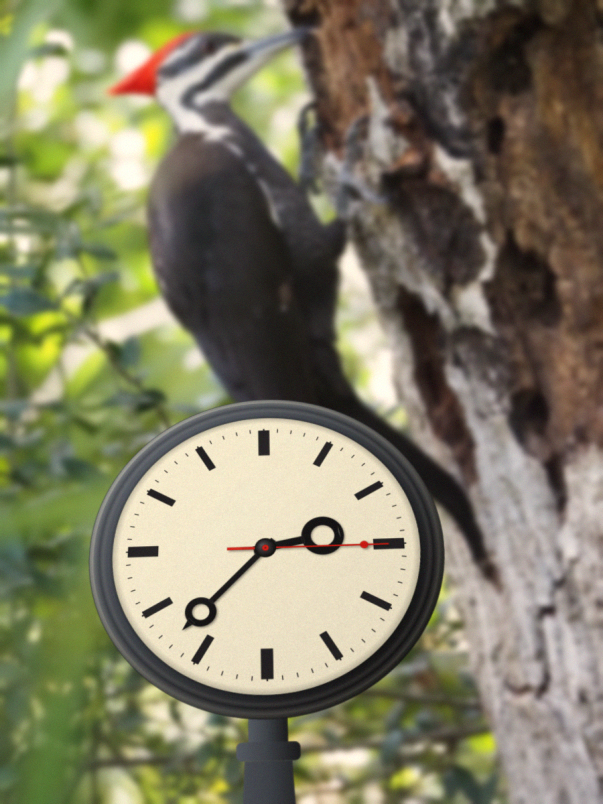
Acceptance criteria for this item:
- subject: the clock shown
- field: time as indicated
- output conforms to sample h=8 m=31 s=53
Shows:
h=2 m=37 s=15
